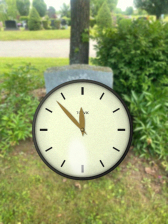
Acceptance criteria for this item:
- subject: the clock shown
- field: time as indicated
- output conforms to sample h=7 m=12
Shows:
h=11 m=53
